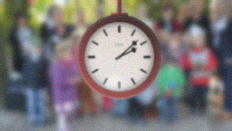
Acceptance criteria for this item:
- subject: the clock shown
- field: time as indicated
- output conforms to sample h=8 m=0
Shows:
h=2 m=8
